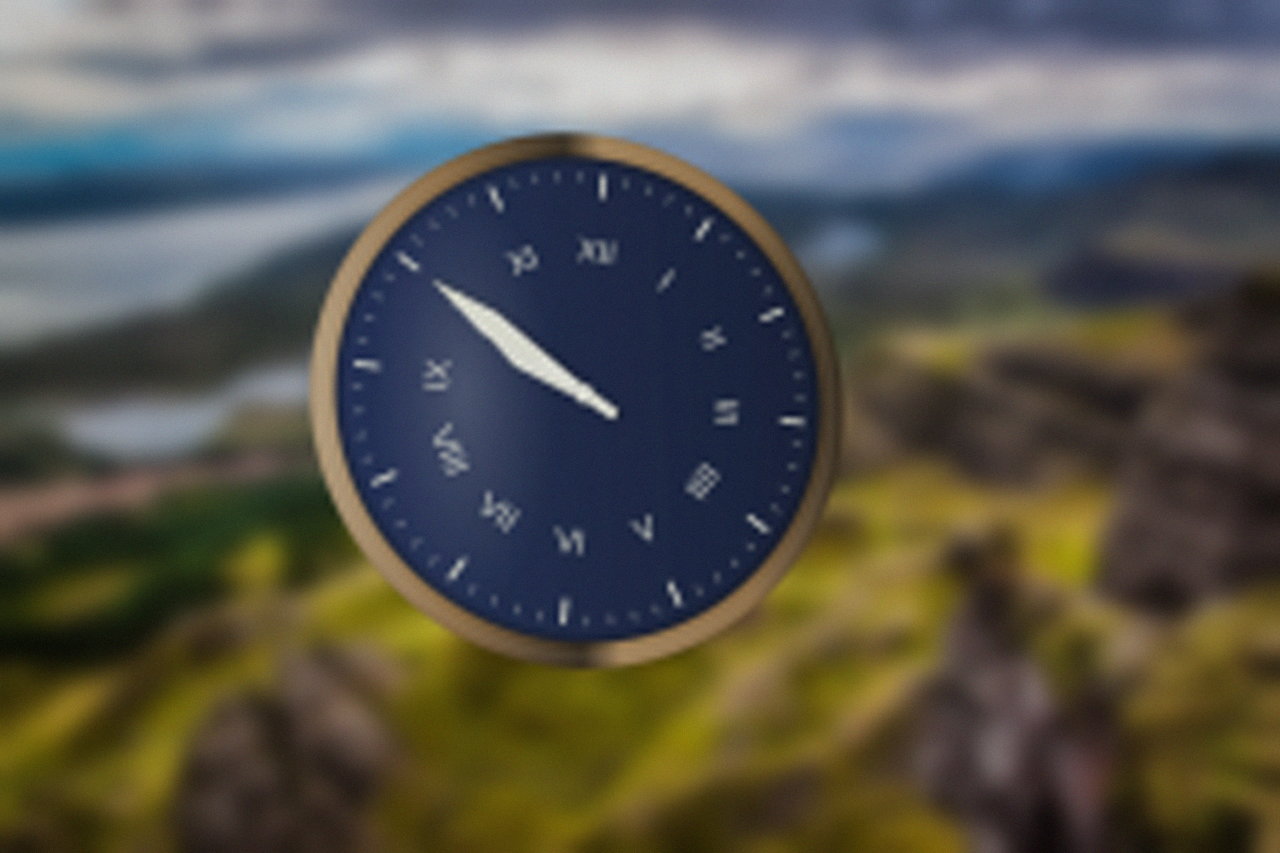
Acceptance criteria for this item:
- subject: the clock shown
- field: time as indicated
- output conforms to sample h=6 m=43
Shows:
h=9 m=50
